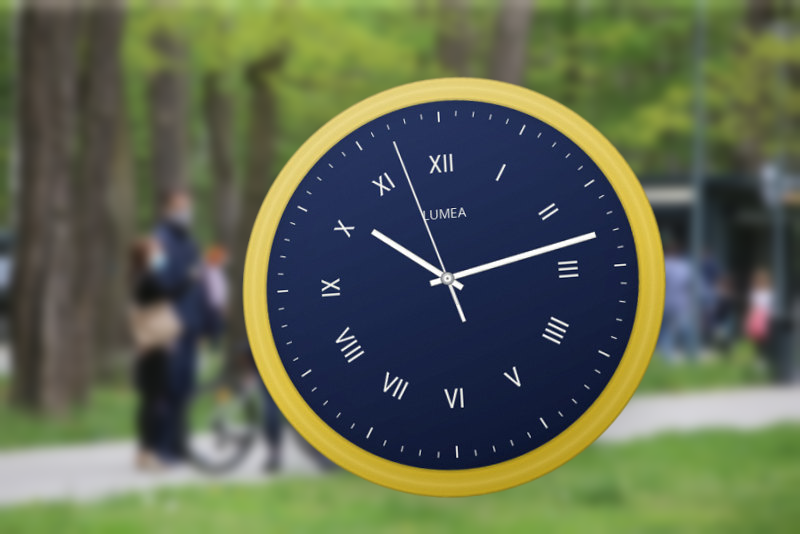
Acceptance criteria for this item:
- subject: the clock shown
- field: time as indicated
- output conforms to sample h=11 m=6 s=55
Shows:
h=10 m=12 s=57
